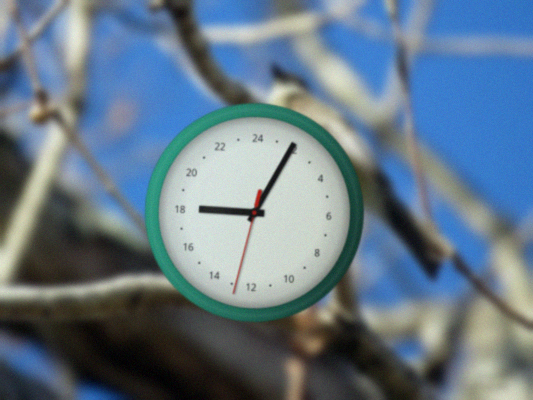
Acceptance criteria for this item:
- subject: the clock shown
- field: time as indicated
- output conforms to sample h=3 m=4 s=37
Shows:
h=18 m=4 s=32
